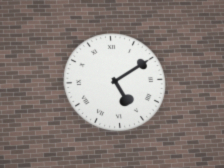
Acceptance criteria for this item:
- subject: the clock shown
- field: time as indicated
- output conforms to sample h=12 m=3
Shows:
h=5 m=10
